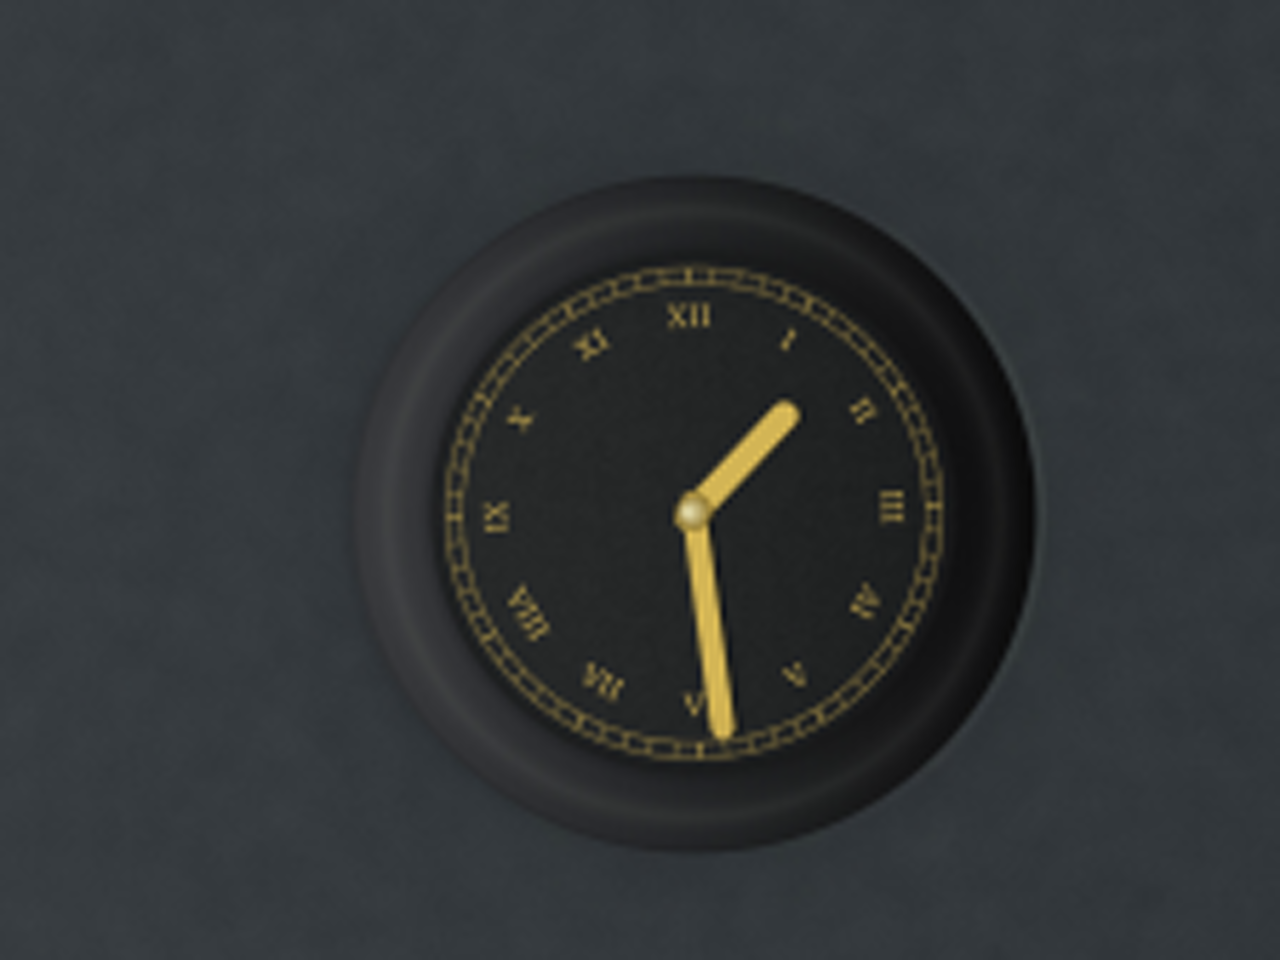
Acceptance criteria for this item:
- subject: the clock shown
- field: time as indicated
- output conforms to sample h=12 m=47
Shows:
h=1 m=29
